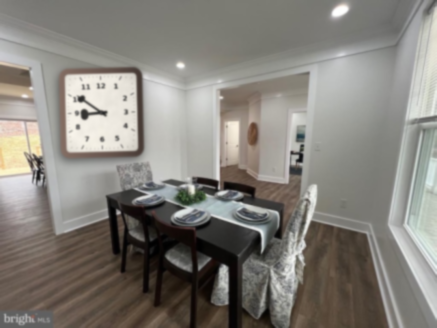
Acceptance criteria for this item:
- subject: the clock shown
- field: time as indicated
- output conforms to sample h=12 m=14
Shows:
h=8 m=51
